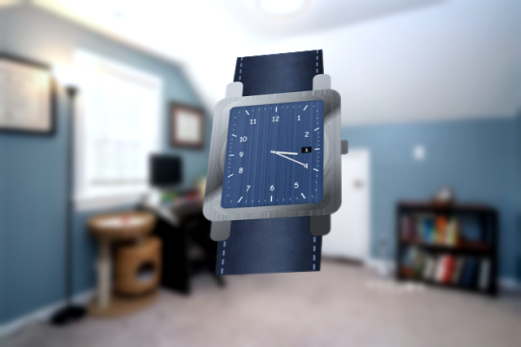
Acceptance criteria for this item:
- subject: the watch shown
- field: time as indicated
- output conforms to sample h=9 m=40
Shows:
h=3 m=20
